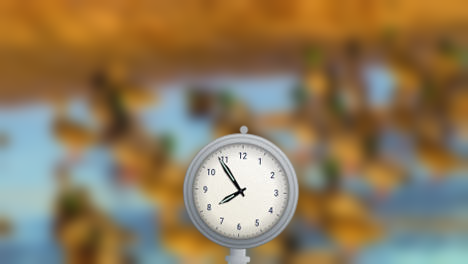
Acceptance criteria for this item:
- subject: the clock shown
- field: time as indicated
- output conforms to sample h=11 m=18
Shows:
h=7 m=54
